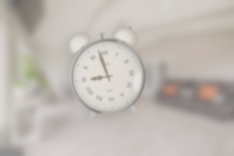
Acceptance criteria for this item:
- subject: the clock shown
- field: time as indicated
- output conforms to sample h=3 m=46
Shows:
h=8 m=58
